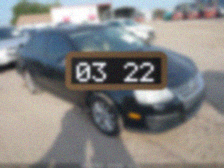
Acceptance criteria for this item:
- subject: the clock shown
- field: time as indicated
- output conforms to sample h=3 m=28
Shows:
h=3 m=22
